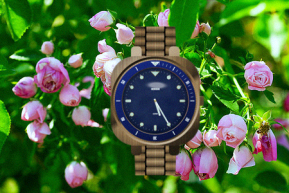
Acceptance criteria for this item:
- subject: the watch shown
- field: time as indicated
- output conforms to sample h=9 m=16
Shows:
h=5 m=25
